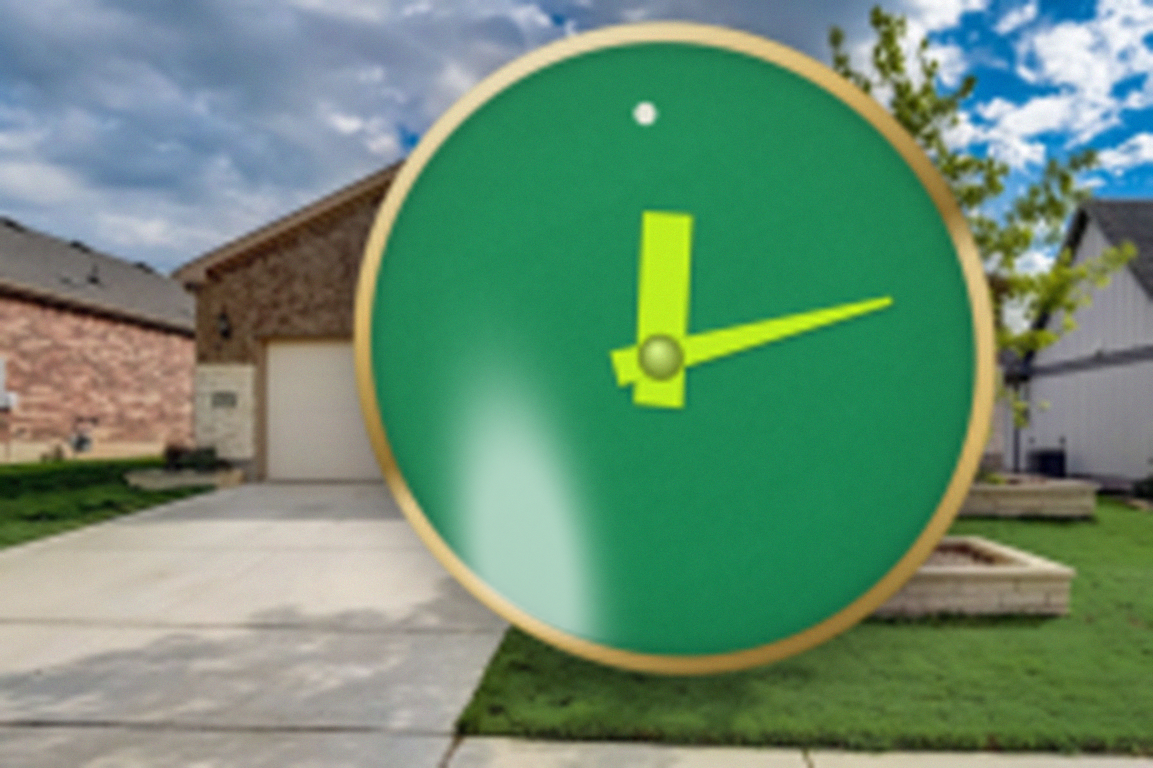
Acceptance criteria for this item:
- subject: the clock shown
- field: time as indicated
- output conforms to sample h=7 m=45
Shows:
h=12 m=13
